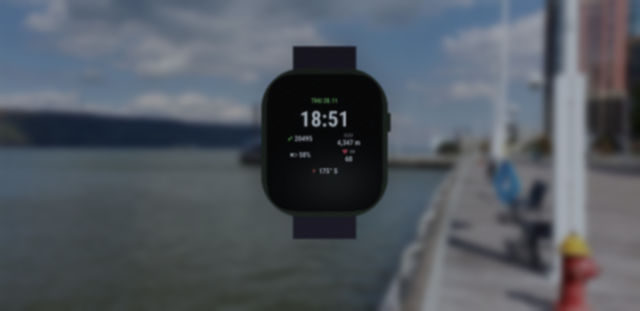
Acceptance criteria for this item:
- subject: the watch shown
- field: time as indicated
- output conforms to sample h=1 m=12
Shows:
h=18 m=51
